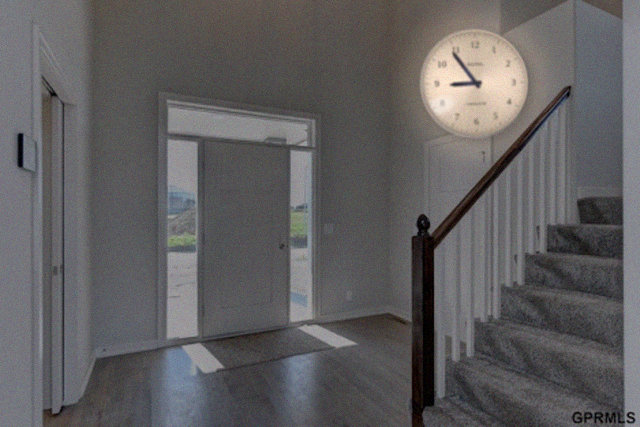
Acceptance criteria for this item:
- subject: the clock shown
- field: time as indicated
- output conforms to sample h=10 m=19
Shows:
h=8 m=54
